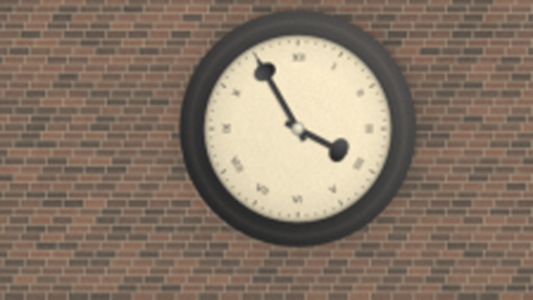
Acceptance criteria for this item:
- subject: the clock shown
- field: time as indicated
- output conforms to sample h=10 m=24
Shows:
h=3 m=55
